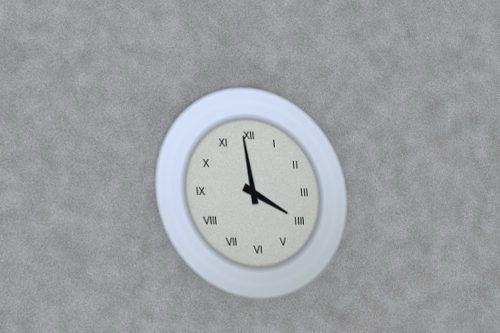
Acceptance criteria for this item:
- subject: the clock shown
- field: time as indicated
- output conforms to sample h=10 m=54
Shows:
h=3 m=59
